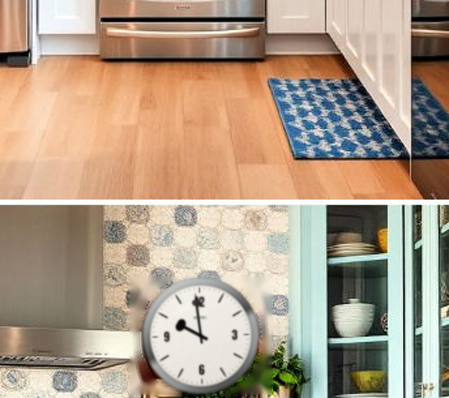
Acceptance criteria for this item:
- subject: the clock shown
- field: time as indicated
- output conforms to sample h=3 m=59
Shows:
h=9 m=59
